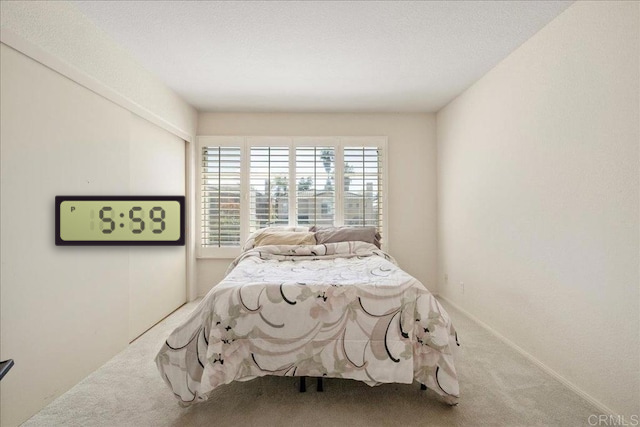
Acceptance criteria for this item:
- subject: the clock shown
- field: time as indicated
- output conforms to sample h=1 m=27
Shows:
h=5 m=59
